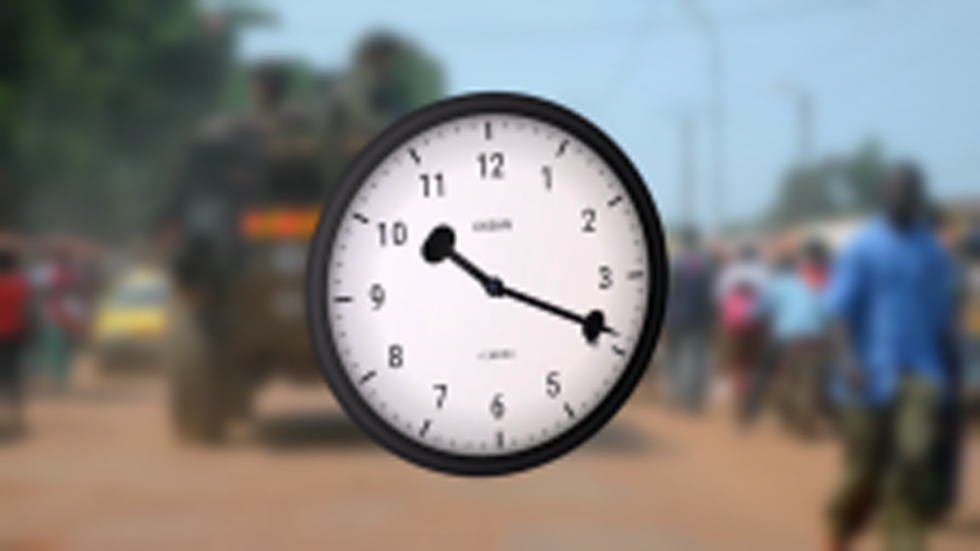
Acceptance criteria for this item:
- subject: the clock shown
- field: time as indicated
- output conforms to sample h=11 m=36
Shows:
h=10 m=19
